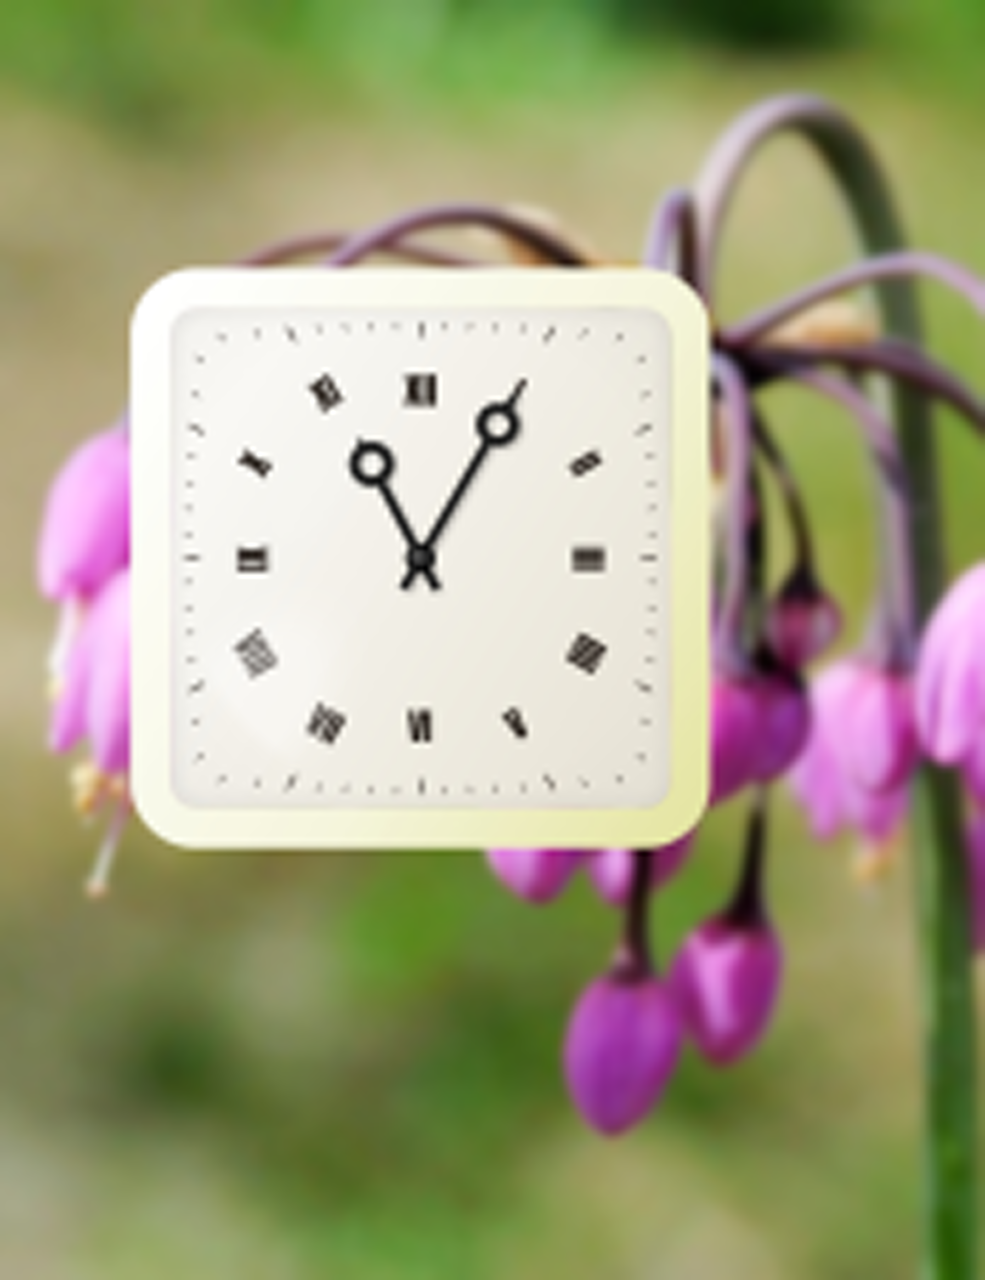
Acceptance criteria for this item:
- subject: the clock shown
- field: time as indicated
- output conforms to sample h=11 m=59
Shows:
h=11 m=5
